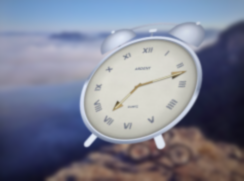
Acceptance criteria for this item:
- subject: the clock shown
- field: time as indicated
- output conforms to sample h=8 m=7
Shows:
h=7 m=12
